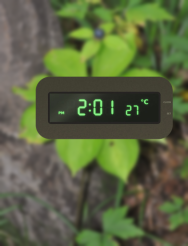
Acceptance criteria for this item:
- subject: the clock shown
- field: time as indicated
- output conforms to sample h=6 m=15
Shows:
h=2 m=1
